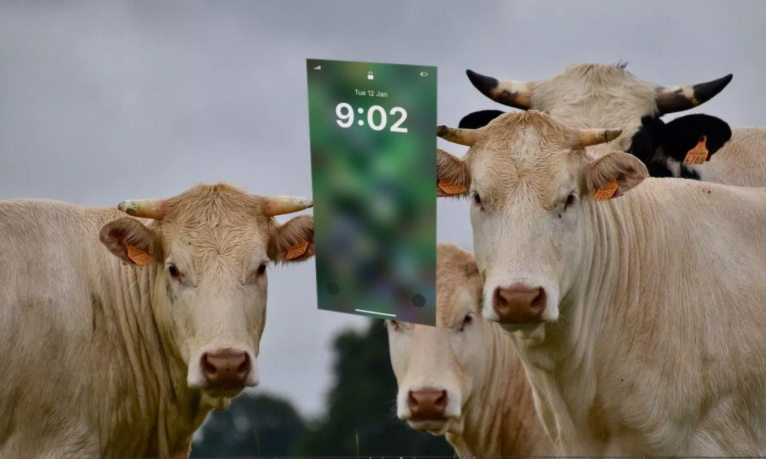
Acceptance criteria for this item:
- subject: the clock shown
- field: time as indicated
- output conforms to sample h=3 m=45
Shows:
h=9 m=2
